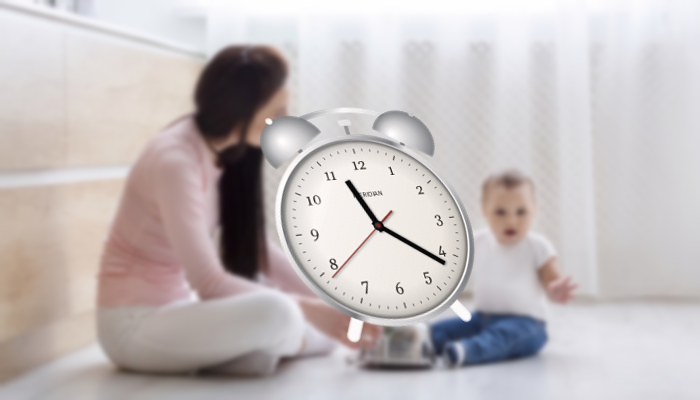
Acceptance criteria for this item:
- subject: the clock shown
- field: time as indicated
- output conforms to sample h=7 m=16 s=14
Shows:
h=11 m=21 s=39
